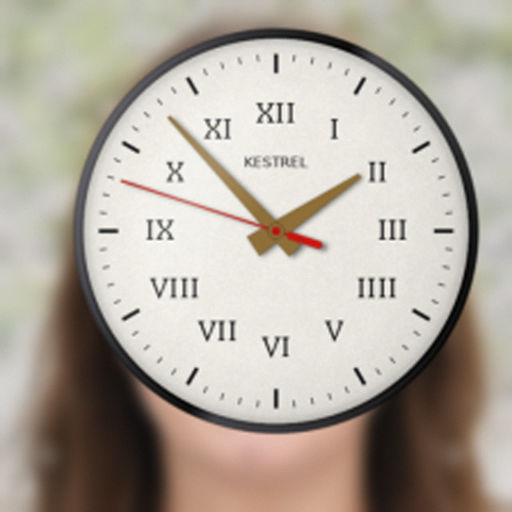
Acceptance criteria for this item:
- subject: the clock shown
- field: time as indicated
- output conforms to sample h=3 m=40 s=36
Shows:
h=1 m=52 s=48
